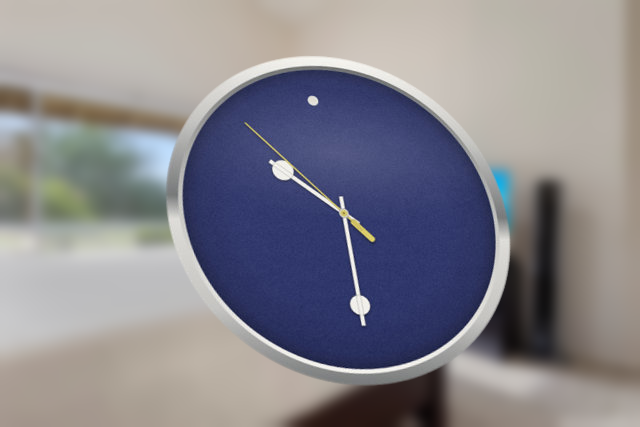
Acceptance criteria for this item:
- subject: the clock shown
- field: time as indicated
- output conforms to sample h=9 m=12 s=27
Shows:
h=10 m=30 s=54
